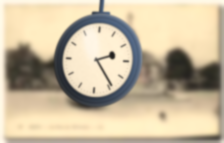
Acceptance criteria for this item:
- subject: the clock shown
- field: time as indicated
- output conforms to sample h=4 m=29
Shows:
h=2 m=24
